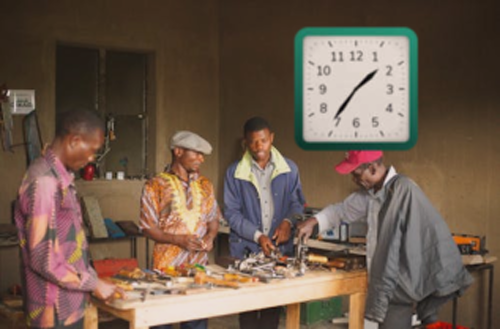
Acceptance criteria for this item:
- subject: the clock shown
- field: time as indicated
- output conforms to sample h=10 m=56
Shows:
h=1 m=36
